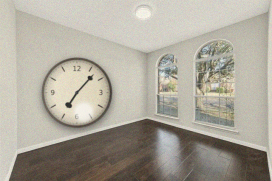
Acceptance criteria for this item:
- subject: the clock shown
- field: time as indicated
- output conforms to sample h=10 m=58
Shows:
h=7 m=7
